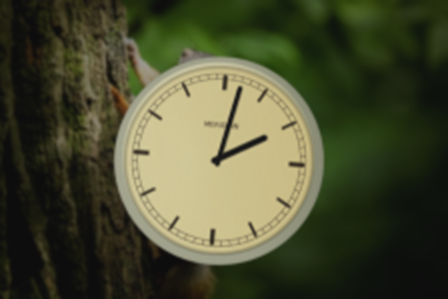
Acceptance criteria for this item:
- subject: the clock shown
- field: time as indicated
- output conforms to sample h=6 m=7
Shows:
h=2 m=2
